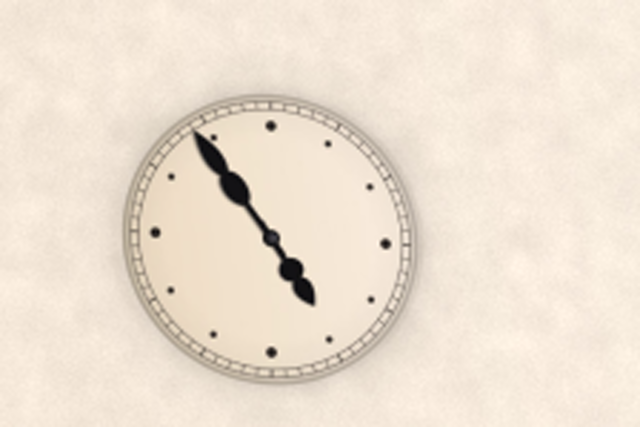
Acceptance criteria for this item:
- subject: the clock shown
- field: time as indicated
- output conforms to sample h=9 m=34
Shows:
h=4 m=54
